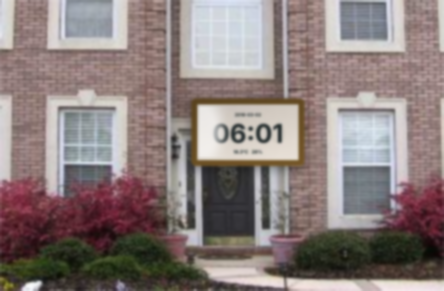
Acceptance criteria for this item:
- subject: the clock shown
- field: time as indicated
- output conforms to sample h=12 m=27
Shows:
h=6 m=1
